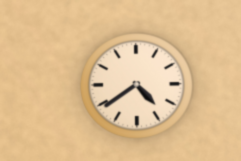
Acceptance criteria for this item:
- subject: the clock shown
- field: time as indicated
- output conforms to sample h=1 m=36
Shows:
h=4 m=39
